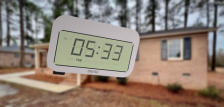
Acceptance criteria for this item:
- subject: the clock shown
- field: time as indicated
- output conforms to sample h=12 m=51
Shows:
h=5 m=33
